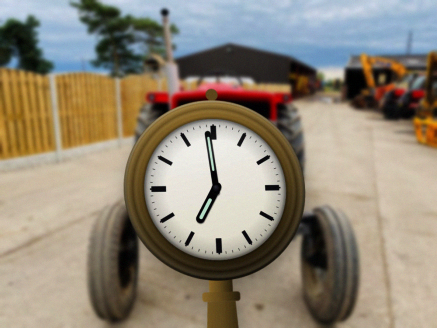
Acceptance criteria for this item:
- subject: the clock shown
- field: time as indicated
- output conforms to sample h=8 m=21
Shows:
h=6 m=59
